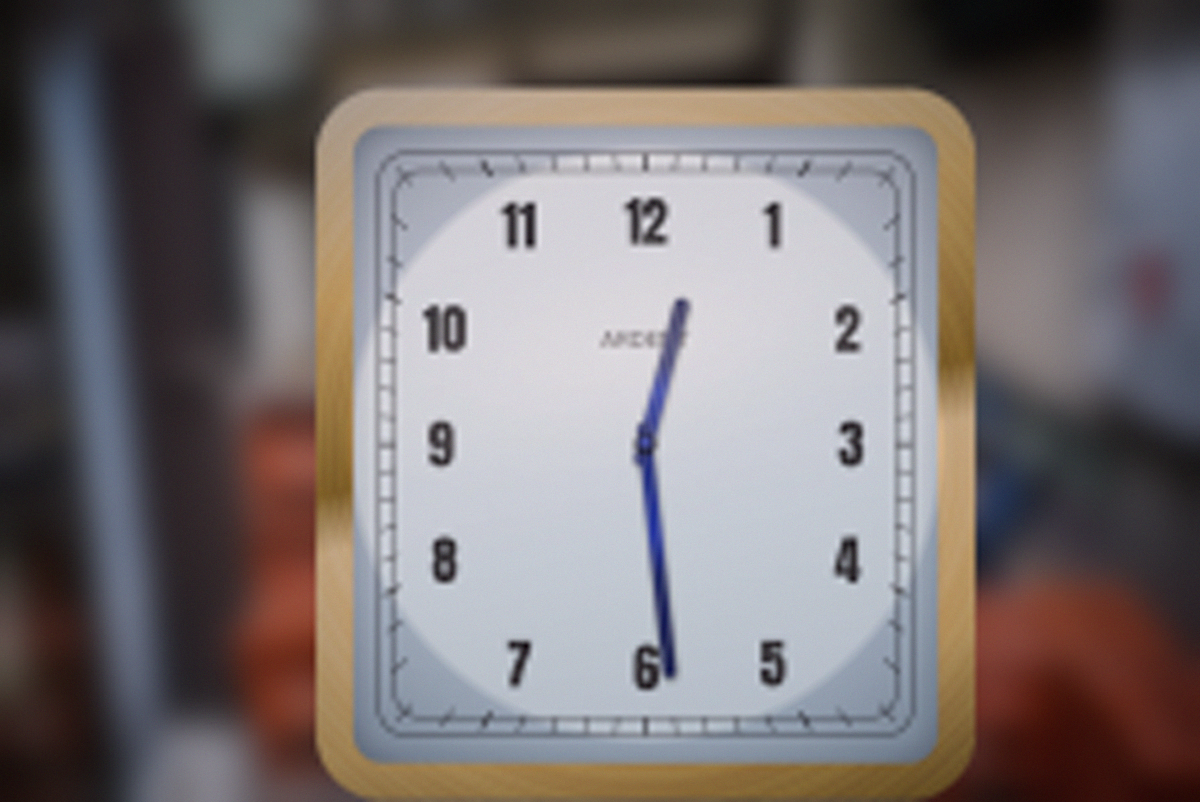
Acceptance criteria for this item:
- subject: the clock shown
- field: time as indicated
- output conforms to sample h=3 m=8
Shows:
h=12 m=29
